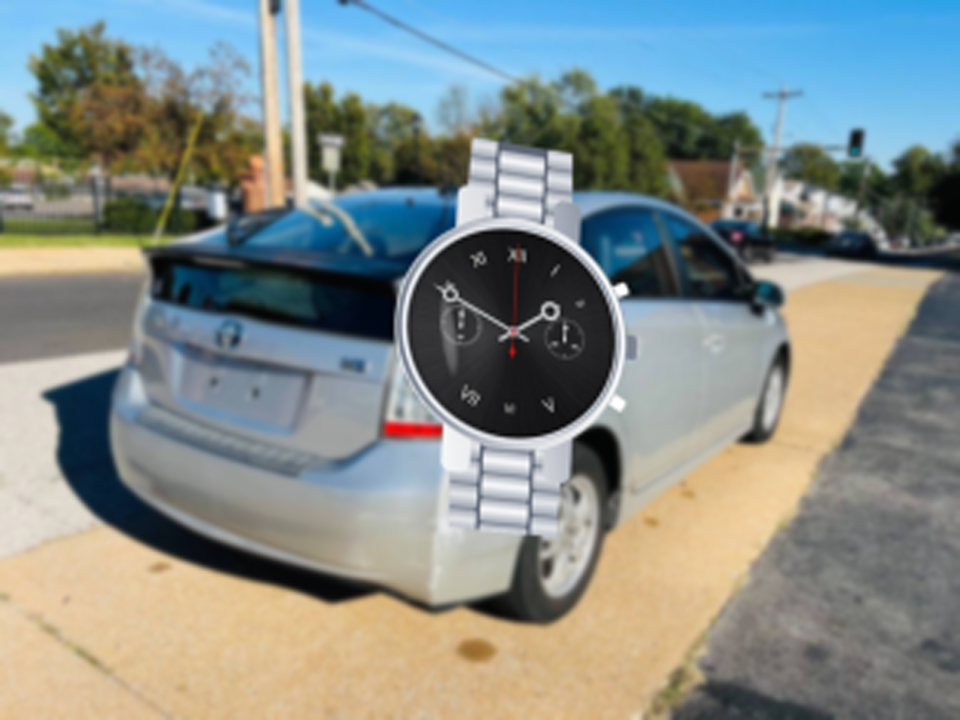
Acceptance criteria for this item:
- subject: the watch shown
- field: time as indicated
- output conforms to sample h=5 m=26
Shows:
h=1 m=49
